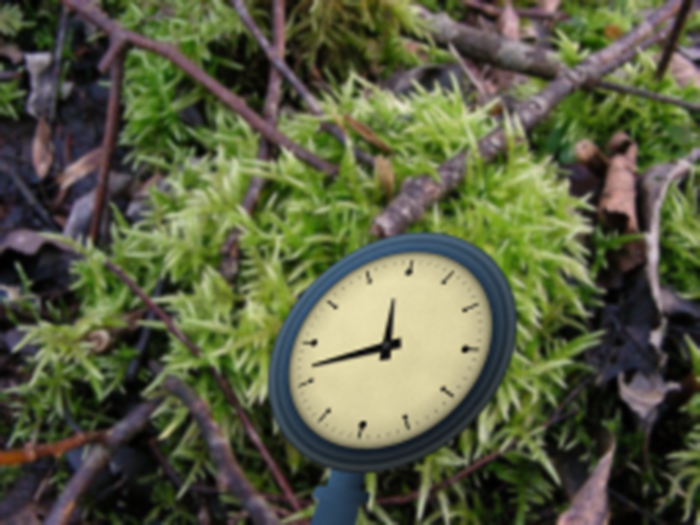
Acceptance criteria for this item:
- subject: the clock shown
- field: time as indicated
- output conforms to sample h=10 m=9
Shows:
h=11 m=42
